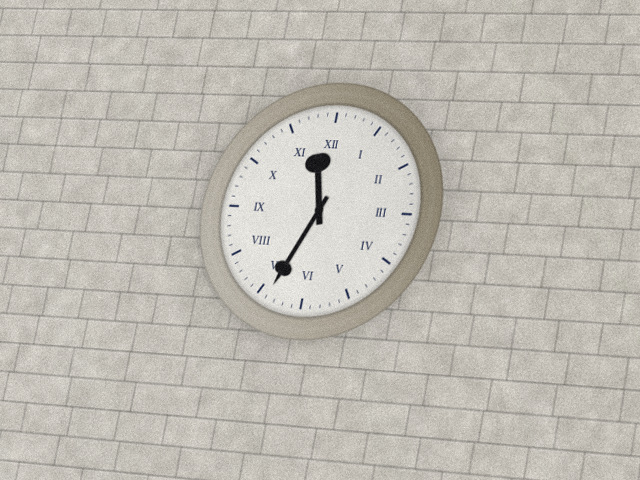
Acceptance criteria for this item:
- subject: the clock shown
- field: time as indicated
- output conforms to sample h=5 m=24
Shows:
h=11 m=34
